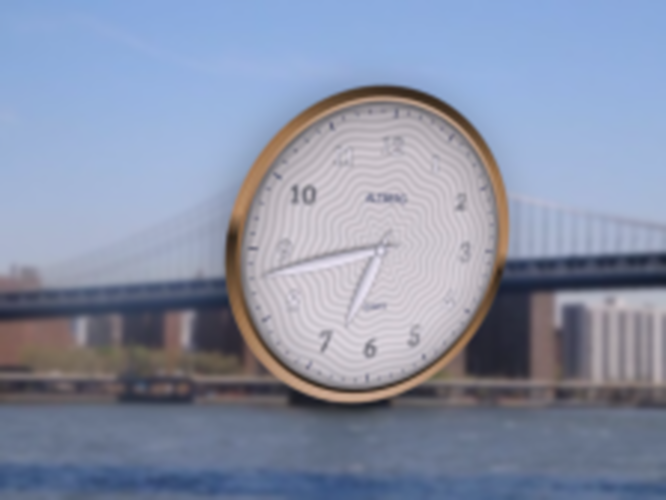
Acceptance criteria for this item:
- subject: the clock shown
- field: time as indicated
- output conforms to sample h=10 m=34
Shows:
h=6 m=43
